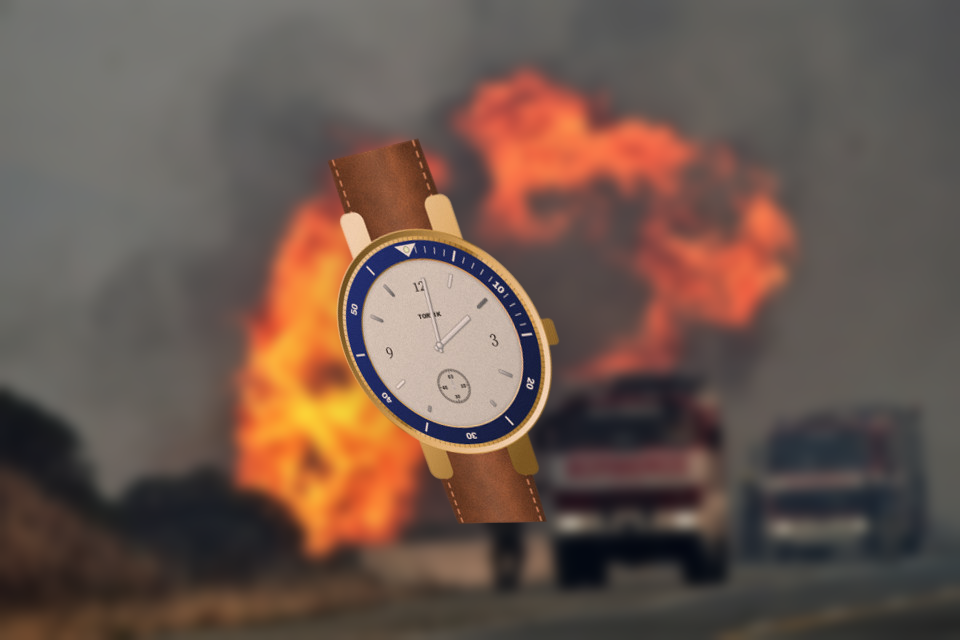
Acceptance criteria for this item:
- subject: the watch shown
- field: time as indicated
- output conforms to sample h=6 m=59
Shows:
h=2 m=1
